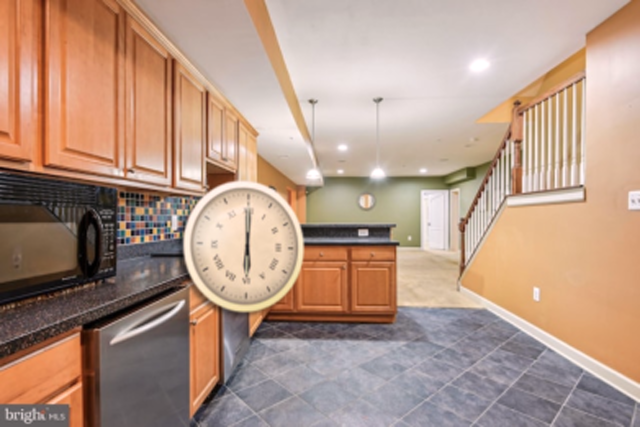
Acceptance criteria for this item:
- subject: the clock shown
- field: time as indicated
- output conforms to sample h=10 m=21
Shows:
h=6 m=0
